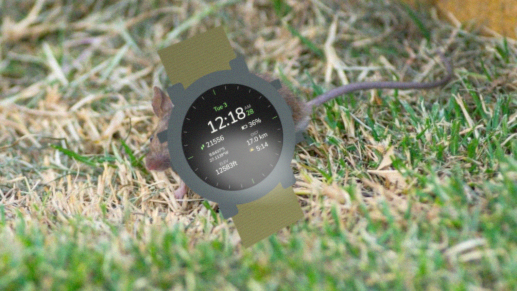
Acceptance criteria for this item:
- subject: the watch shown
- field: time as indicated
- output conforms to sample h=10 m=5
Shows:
h=12 m=18
